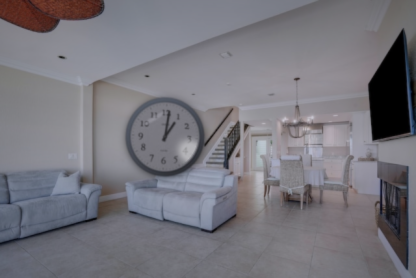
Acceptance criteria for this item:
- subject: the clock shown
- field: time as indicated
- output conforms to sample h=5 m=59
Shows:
h=1 m=1
